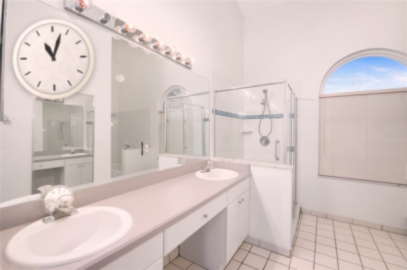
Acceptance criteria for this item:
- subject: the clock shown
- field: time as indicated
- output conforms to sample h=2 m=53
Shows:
h=11 m=3
